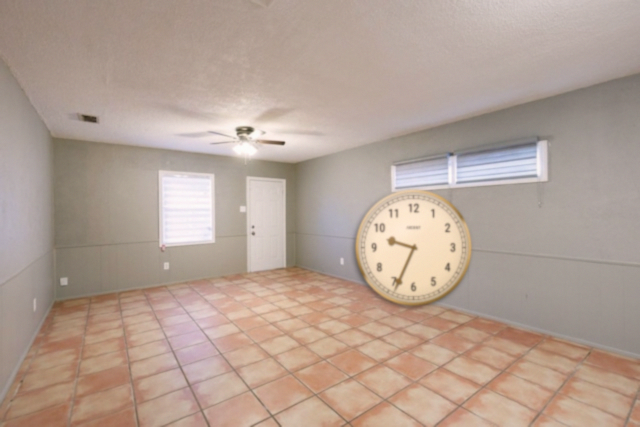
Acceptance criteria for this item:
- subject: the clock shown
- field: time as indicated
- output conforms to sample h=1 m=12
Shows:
h=9 m=34
